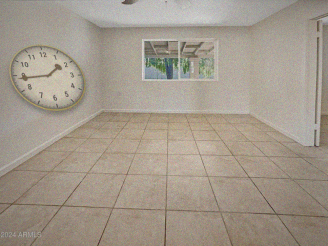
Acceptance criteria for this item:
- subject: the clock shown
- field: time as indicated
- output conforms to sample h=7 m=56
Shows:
h=1 m=44
